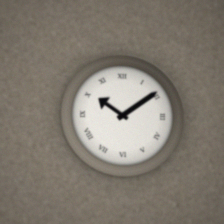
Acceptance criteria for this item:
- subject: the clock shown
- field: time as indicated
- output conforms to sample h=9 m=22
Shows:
h=10 m=9
